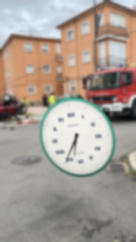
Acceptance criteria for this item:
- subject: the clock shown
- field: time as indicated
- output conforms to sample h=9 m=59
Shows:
h=6 m=36
